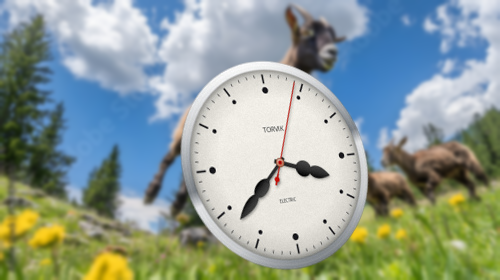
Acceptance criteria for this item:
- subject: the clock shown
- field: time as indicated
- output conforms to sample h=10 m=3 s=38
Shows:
h=3 m=38 s=4
